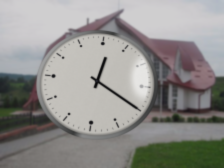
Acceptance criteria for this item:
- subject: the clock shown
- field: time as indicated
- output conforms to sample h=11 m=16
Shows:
h=12 m=20
